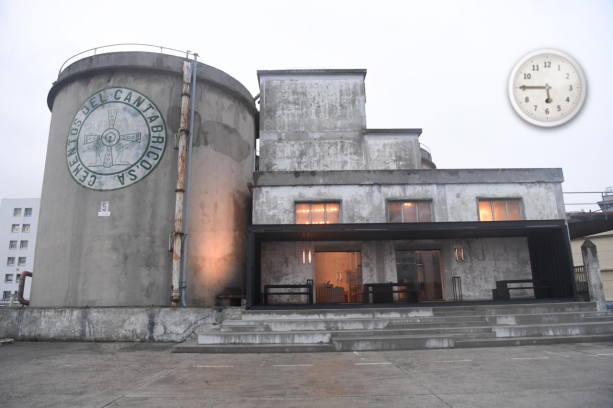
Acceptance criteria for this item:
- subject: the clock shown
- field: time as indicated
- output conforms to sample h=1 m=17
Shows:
h=5 m=45
